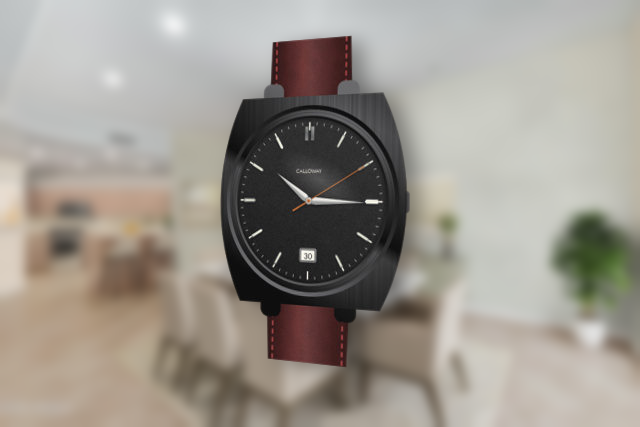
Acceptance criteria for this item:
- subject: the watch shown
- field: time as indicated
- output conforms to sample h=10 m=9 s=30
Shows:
h=10 m=15 s=10
